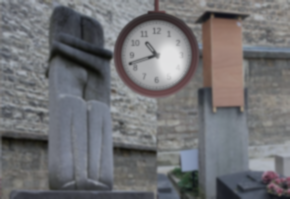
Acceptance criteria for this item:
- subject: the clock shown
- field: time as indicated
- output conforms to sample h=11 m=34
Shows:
h=10 m=42
